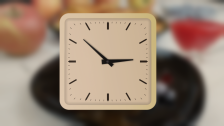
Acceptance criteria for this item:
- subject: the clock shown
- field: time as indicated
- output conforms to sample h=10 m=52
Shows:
h=2 m=52
